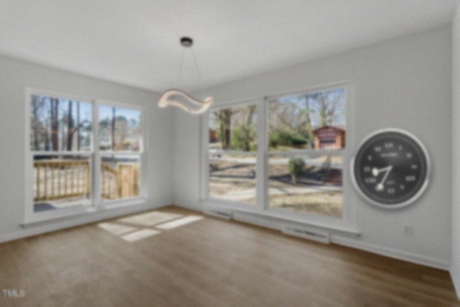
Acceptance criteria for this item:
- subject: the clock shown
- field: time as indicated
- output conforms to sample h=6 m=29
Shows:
h=8 m=35
